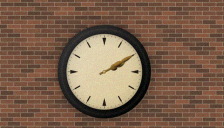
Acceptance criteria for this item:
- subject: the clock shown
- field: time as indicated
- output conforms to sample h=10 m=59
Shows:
h=2 m=10
